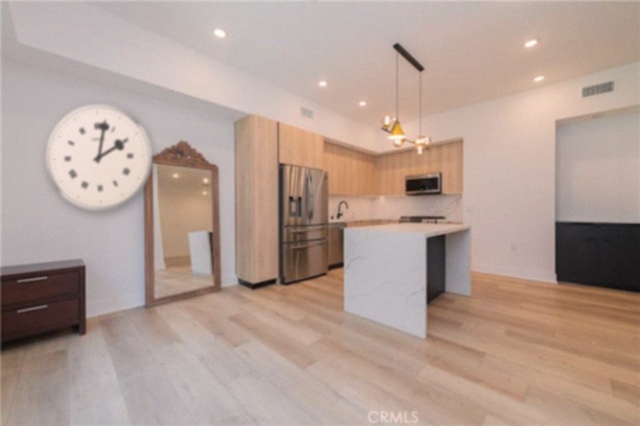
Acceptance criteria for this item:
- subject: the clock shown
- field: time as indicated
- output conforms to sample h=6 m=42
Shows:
h=2 m=2
